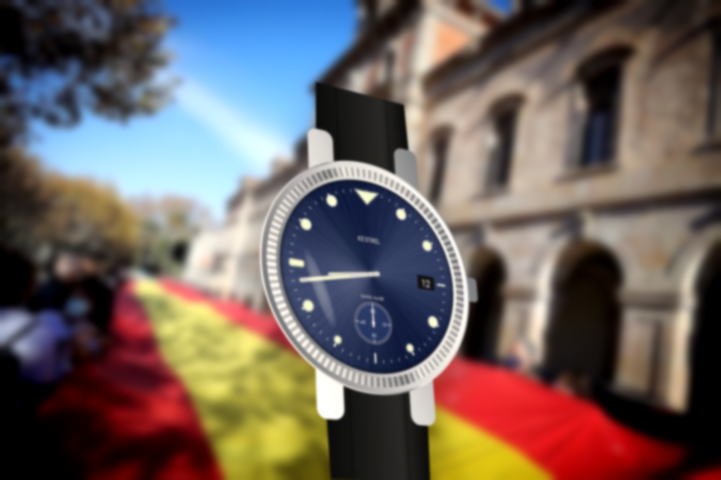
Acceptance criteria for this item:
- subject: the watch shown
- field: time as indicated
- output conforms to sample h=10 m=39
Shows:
h=8 m=43
